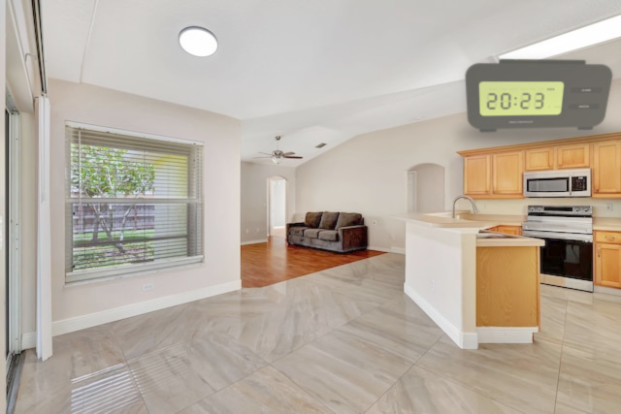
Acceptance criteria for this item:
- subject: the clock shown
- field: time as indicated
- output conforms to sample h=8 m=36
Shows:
h=20 m=23
